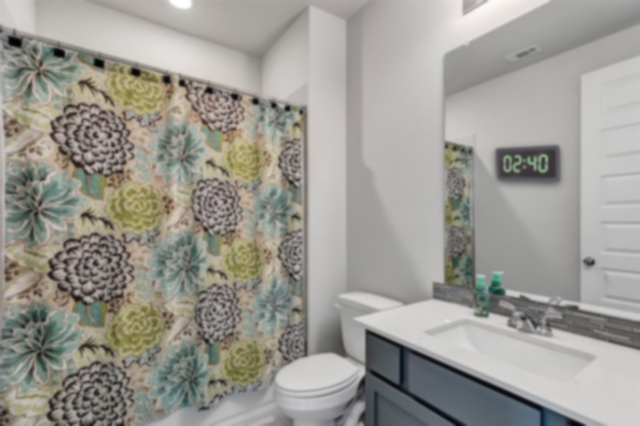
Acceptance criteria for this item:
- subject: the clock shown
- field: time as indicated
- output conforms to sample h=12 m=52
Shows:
h=2 m=40
